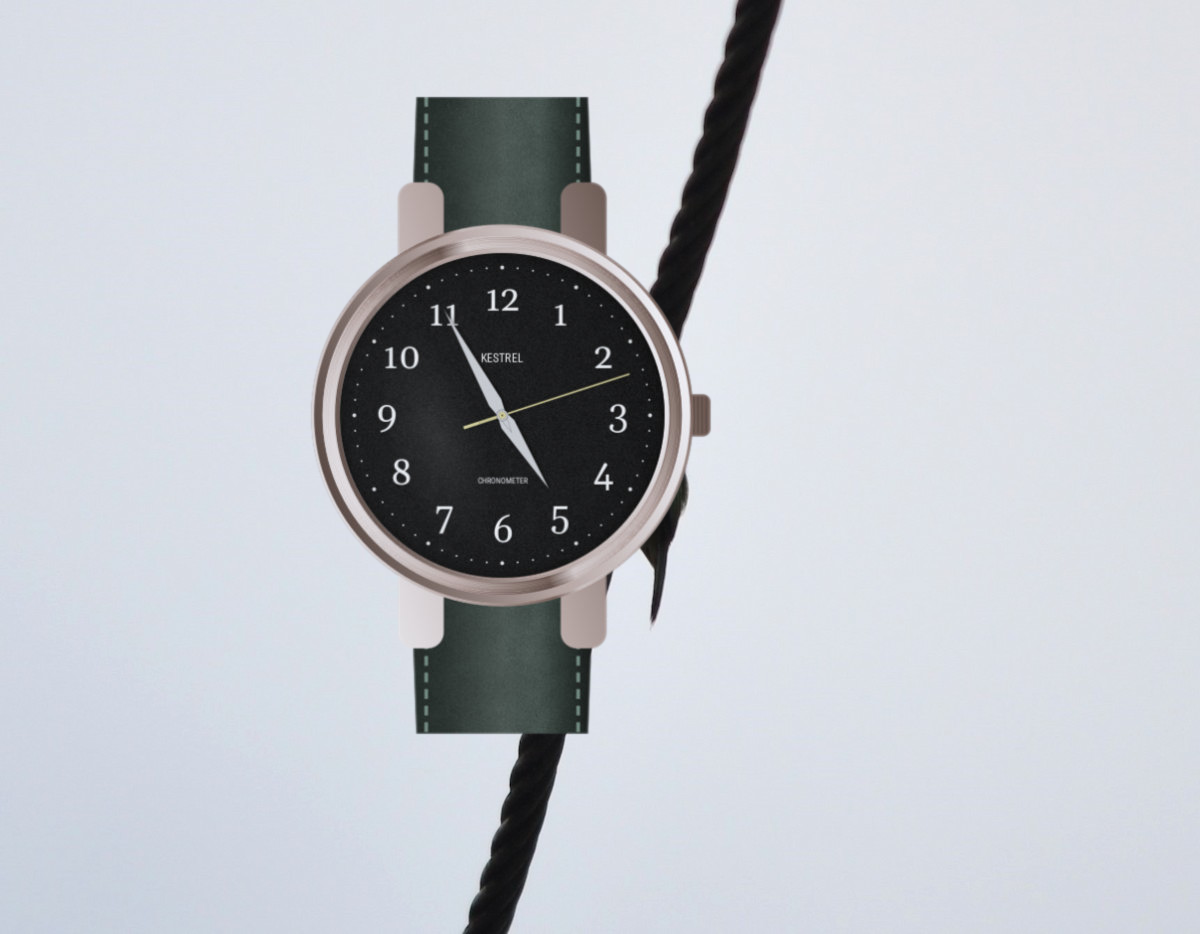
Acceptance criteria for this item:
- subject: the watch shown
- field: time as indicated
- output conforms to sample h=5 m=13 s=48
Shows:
h=4 m=55 s=12
